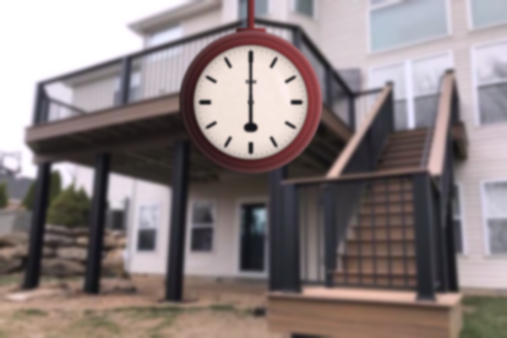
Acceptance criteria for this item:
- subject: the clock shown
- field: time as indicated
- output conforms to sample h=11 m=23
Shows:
h=6 m=0
